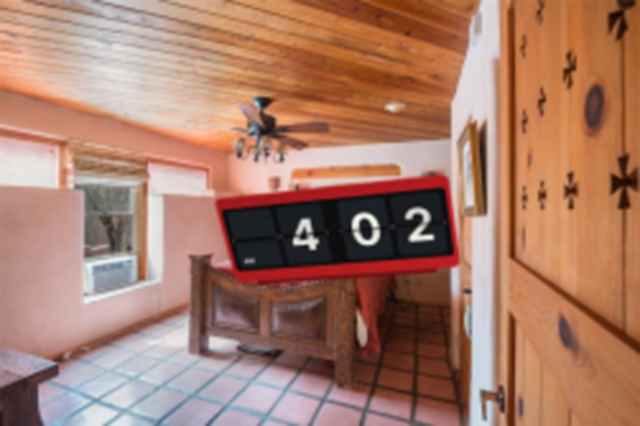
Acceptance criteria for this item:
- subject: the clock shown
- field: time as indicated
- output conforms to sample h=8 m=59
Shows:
h=4 m=2
